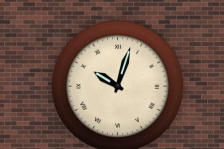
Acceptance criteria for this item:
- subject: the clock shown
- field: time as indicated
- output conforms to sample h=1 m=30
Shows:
h=10 m=3
